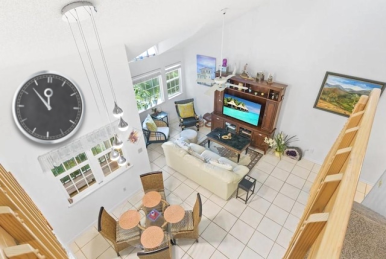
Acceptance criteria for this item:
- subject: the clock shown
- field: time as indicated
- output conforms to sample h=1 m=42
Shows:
h=11 m=53
